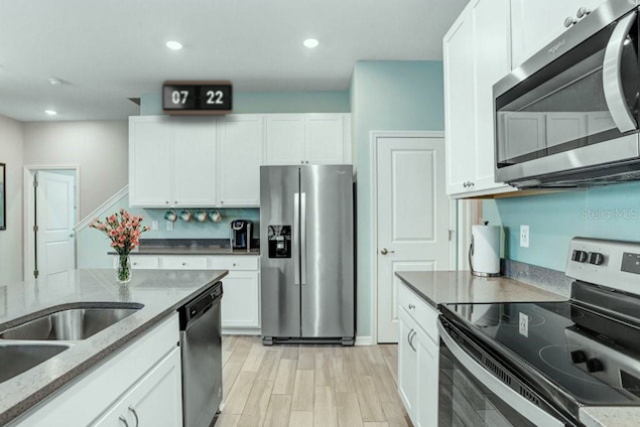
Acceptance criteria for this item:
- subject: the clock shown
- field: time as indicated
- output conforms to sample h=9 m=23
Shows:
h=7 m=22
